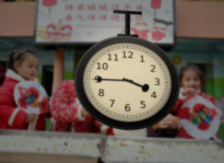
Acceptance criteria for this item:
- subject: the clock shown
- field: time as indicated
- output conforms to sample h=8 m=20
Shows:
h=3 m=45
